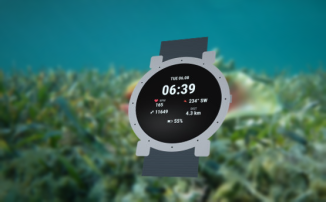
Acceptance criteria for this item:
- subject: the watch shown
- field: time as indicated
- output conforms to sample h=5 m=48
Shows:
h=6 m=39
